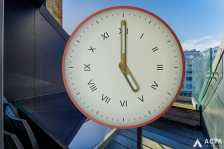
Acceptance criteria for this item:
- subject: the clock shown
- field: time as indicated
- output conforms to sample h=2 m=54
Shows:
h=5 m=0
